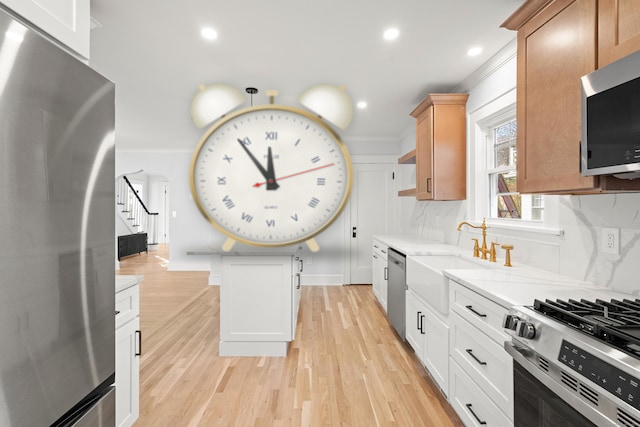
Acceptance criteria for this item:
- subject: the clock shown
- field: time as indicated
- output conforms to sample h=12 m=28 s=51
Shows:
h=11 m=54 s=12
